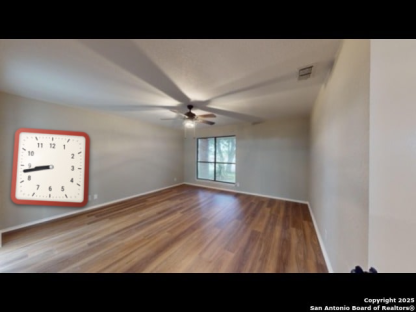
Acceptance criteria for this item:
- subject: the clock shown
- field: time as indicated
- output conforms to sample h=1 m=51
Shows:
h=8 m=43
